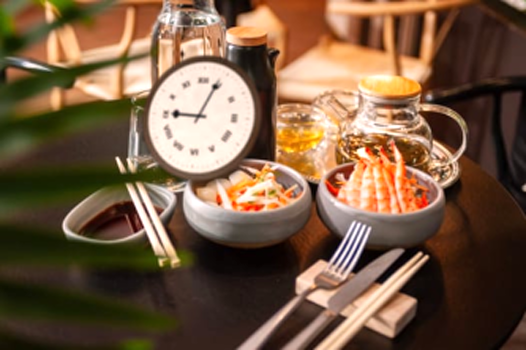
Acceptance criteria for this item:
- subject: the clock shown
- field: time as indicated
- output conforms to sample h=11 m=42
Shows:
h=9 m=4
